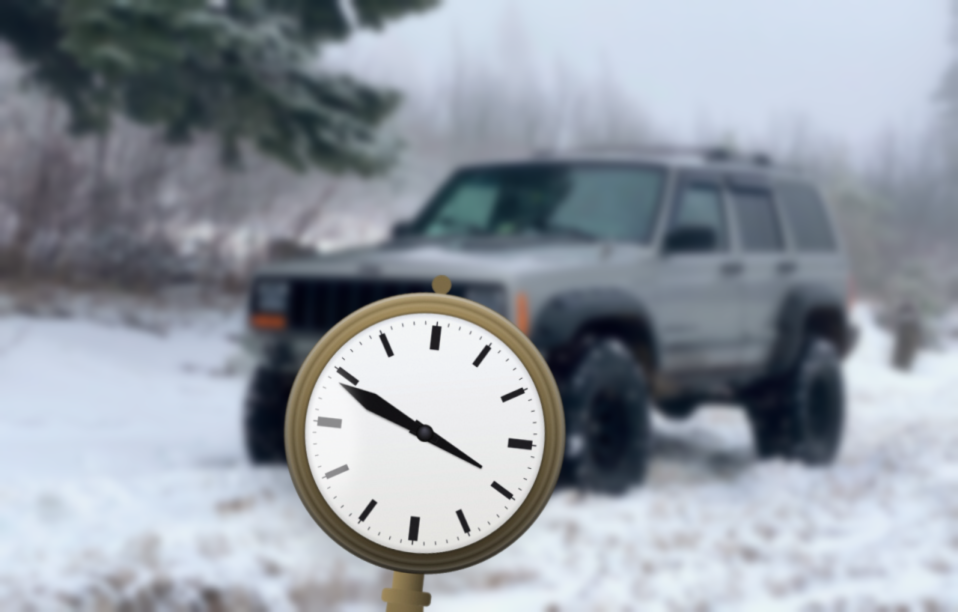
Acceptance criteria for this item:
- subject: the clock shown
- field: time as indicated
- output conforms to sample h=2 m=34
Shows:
h=3 m=49
